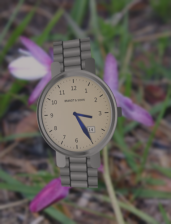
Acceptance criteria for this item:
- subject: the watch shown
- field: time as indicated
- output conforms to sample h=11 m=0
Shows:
h=3 m=25
